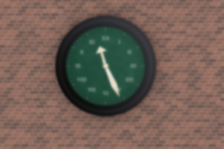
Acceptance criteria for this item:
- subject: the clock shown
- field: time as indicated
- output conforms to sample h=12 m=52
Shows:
h=11 m=26
